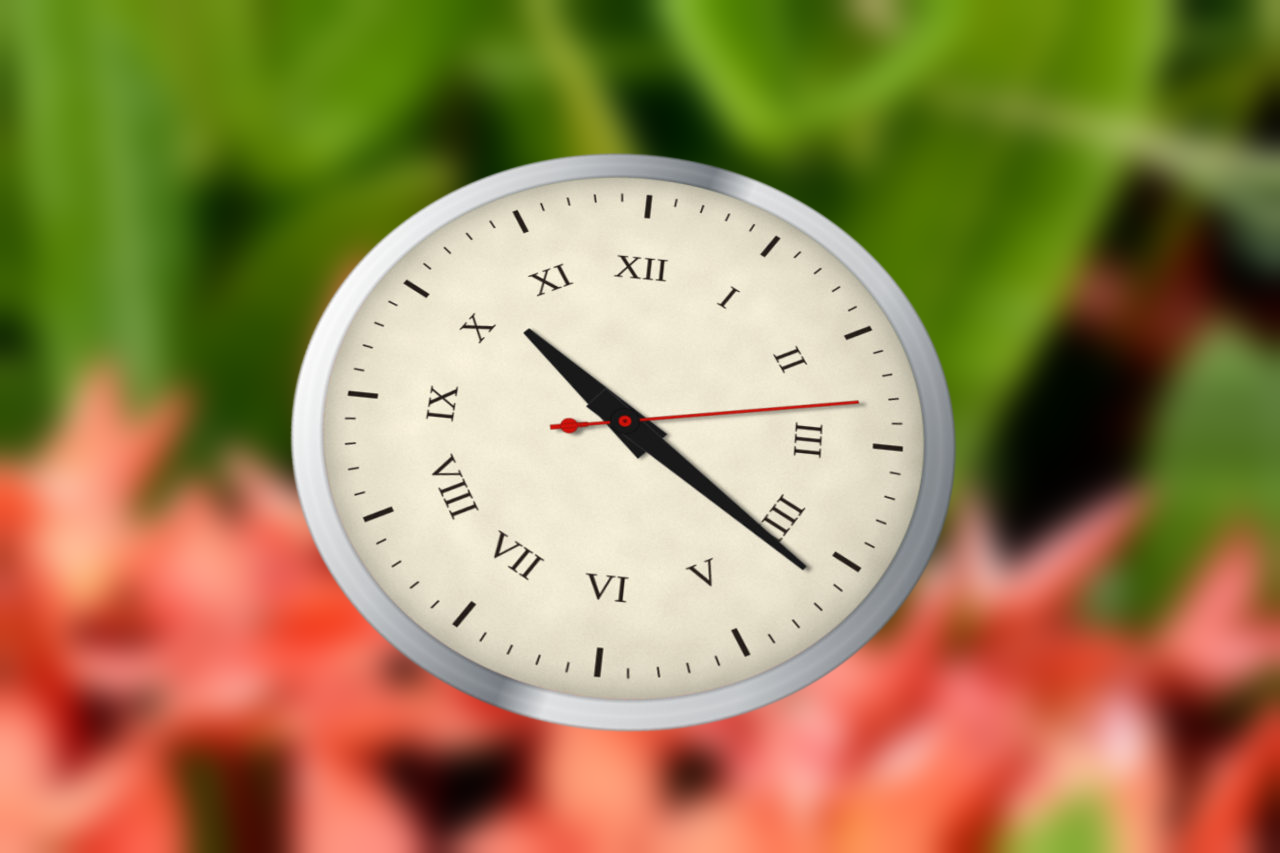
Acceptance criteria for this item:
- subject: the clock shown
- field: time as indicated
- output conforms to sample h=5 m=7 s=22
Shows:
h=10 m=21 s=13
